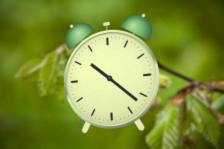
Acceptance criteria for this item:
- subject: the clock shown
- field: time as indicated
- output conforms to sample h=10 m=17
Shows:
h=10 m=22
